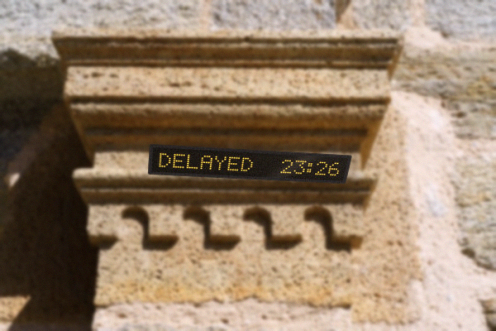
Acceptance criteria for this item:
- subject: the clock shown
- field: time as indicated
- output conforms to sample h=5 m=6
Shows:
h=23 m=26
